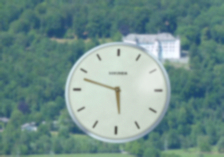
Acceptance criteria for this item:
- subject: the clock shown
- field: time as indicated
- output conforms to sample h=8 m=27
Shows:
h=5 m=48
